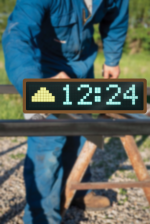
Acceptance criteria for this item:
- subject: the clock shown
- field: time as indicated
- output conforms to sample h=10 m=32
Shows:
h=12 m=24
